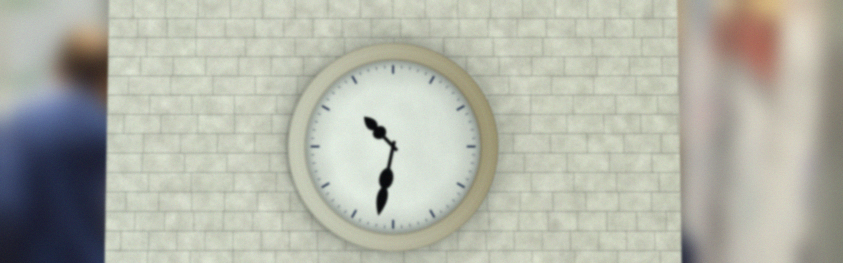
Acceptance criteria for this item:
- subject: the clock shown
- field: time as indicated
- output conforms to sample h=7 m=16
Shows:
h=10 m=32
